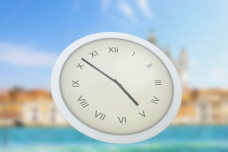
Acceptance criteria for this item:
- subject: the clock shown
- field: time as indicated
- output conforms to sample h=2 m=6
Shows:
h=4 m=52
